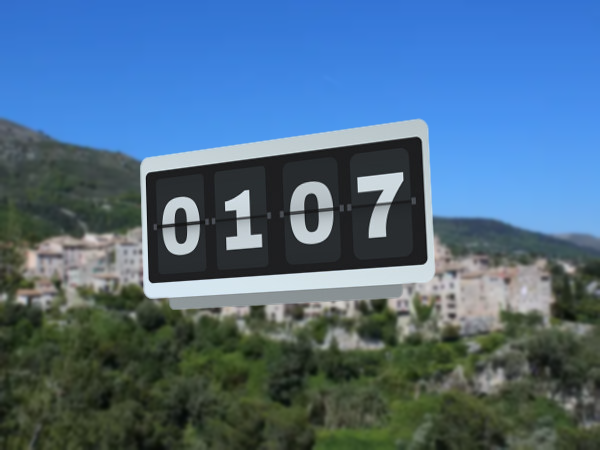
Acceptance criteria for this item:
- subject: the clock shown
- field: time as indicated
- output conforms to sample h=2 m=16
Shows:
h=1 m=7
